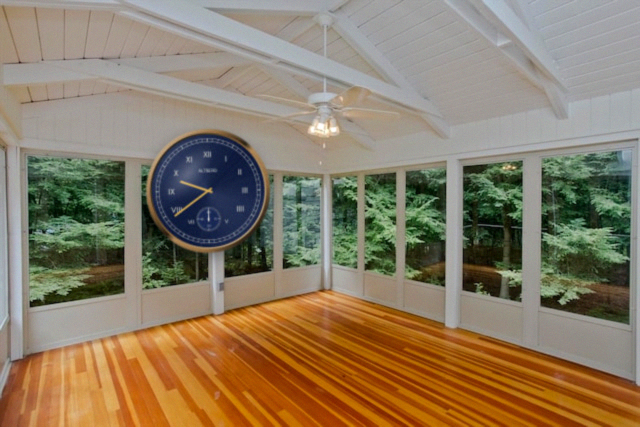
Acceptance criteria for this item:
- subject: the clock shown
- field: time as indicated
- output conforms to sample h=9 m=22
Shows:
h=9 m=39
